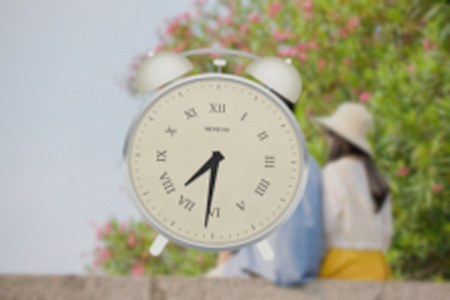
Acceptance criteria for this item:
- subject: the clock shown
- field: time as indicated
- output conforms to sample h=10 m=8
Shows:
h=7 m=31
